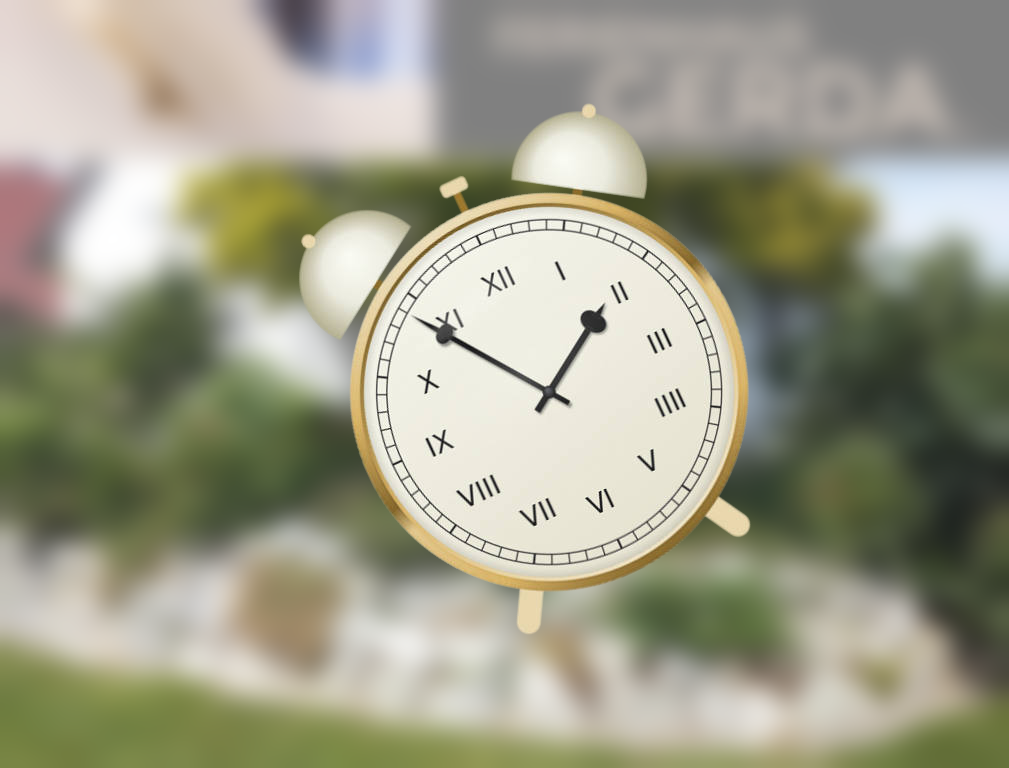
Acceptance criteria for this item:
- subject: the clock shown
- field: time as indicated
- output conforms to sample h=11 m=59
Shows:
h=1 m=54
